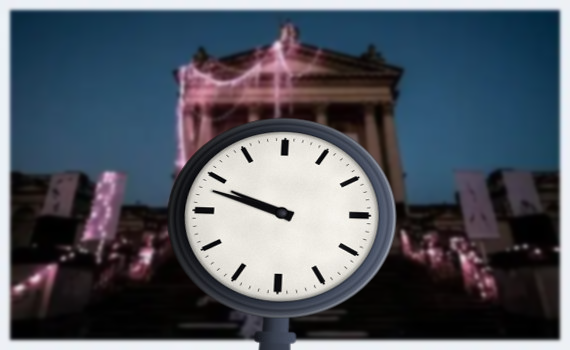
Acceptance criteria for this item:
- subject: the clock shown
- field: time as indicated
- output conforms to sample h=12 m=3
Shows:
h=9 m=48
